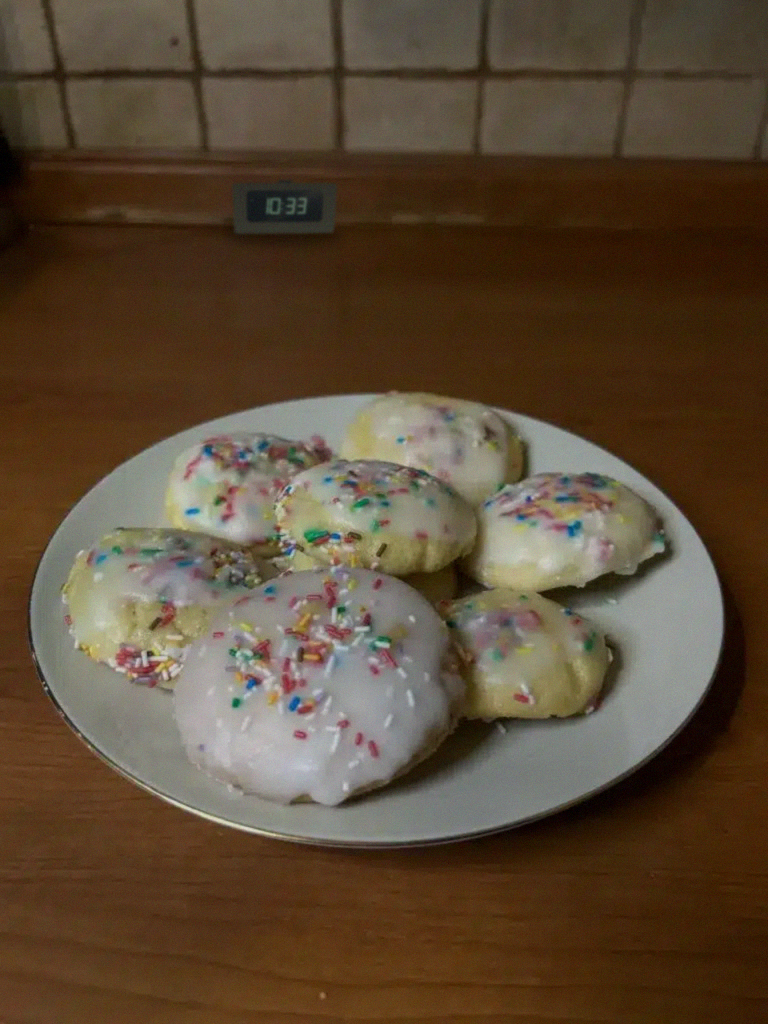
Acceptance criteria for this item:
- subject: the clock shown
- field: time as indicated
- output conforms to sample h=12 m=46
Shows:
h=10 m=33
